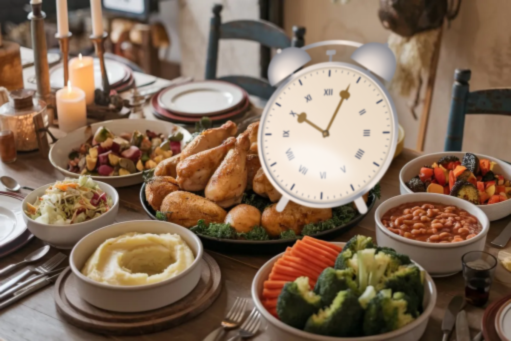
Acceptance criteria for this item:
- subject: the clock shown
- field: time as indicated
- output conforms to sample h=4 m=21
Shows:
h=10 m=4
